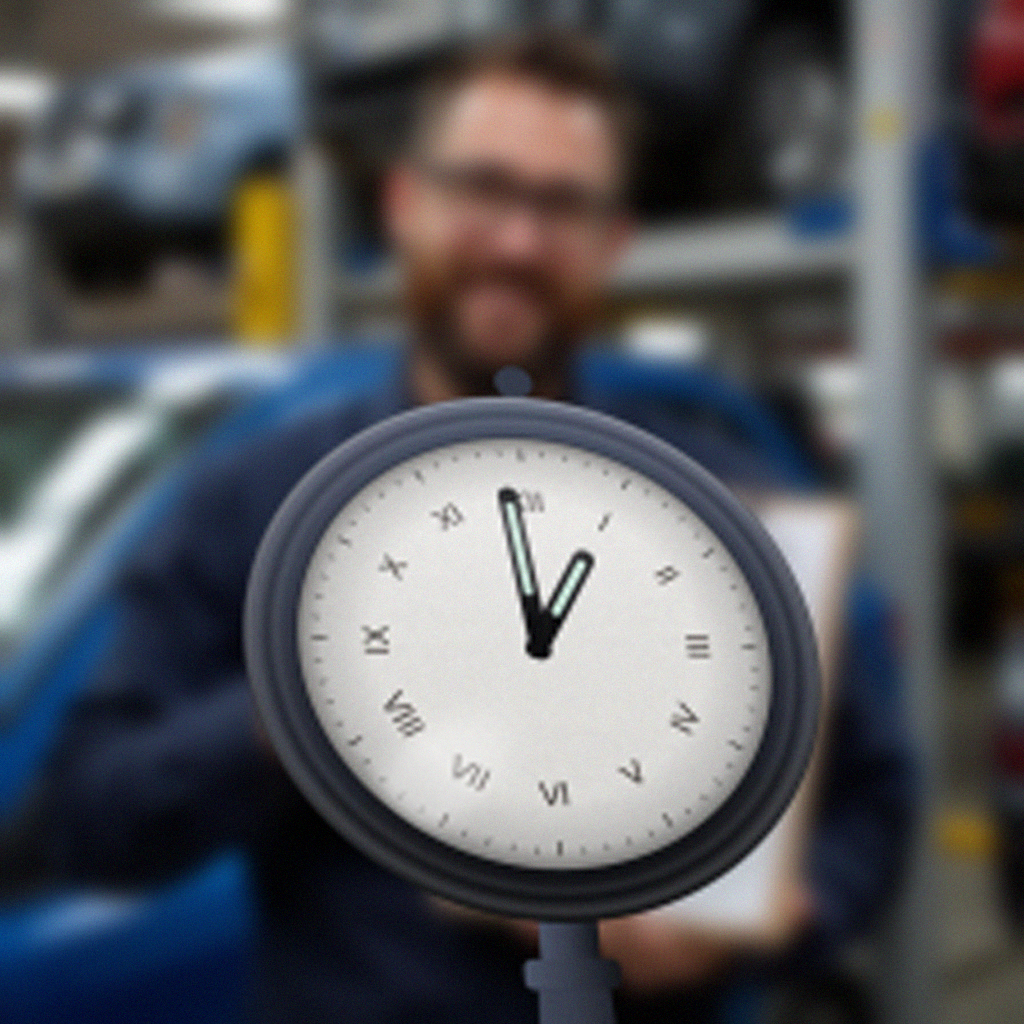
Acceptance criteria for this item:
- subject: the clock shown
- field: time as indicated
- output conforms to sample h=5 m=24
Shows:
h=12 m=59
